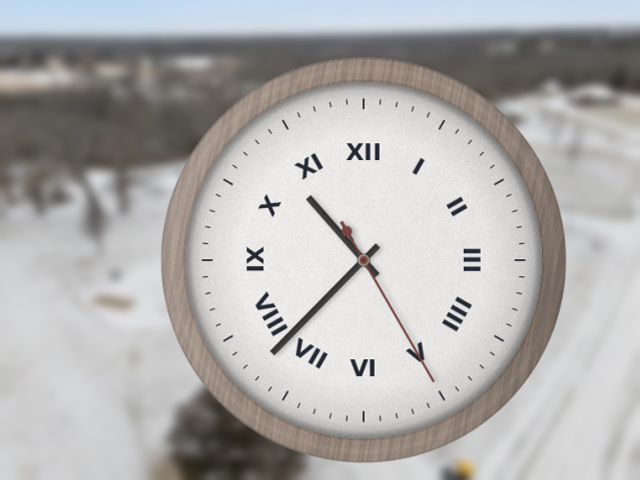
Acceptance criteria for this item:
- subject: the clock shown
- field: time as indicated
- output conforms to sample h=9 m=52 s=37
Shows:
h=10 m=37 s=25
